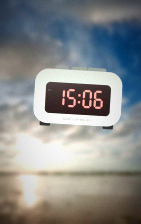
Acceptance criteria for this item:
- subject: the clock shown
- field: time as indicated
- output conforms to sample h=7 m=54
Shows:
h=15 m=6
